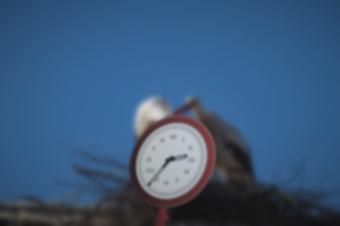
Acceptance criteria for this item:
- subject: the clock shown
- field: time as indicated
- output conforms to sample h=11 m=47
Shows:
h=2 m=36
